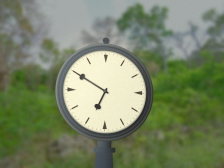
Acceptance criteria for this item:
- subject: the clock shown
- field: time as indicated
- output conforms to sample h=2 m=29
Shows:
h=6 m=50
